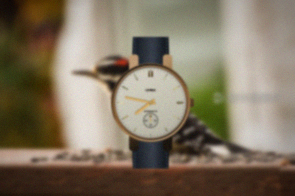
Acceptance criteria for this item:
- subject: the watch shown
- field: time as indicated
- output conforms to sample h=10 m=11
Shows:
h=7 m=47
